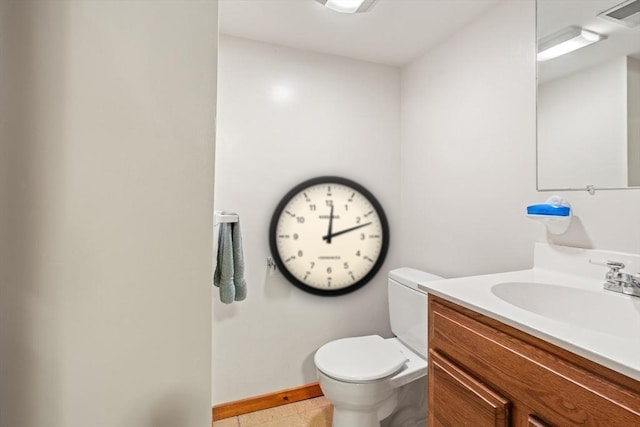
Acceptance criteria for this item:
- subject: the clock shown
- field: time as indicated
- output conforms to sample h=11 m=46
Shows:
h=12 m=12
